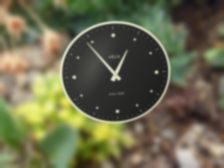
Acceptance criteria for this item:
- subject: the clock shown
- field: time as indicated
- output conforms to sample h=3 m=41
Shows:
h=12 m=54
